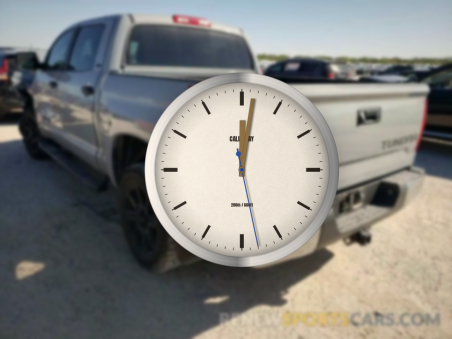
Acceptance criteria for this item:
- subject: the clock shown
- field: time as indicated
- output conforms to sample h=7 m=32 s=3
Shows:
h=12 m=1 s=28
